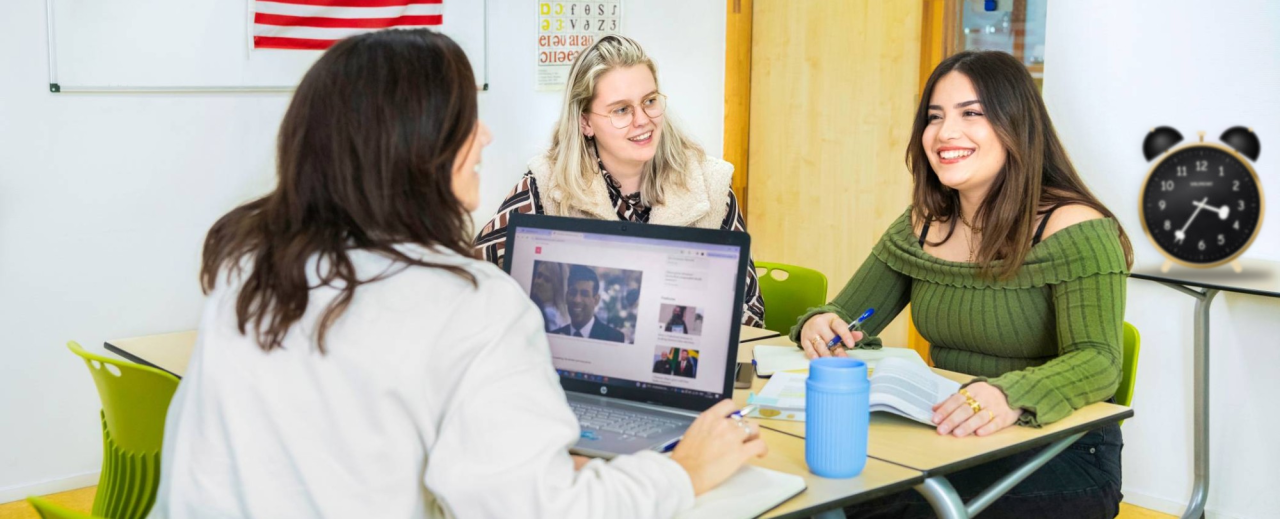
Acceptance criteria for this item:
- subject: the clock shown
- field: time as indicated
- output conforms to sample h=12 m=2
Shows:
h=3 m=36
